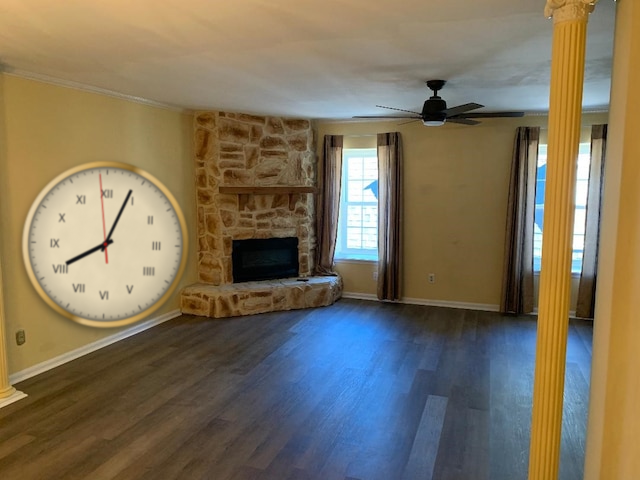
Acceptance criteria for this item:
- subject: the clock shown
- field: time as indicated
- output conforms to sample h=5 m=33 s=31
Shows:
h=8 m=3 s=59
